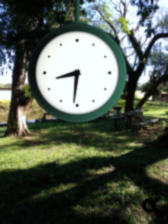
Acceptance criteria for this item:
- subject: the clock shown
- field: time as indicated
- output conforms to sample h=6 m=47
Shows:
h=8 m=31
